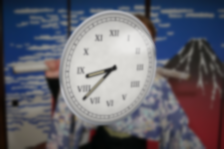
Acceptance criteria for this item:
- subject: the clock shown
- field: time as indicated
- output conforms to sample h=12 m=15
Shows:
h=8 m=38
